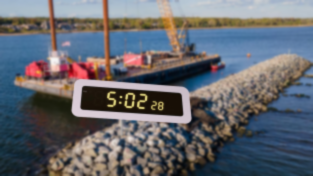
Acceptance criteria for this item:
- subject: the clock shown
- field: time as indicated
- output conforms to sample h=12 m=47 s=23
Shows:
h=5 m=2 s=28
